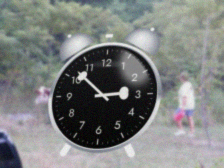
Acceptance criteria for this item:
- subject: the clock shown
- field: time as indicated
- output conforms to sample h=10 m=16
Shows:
h=2 m=52
